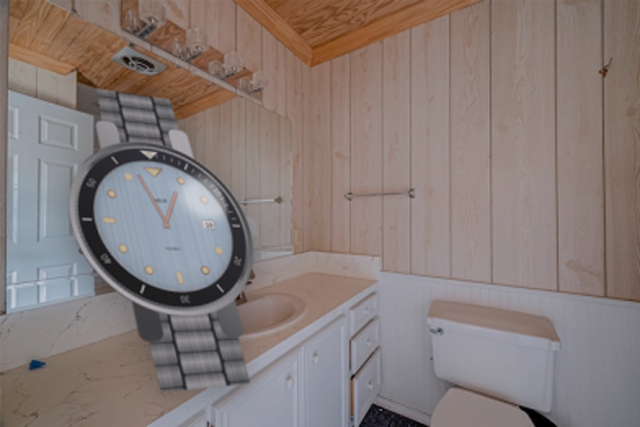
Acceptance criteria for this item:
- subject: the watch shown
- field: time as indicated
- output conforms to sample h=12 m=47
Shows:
h=12 m=57
